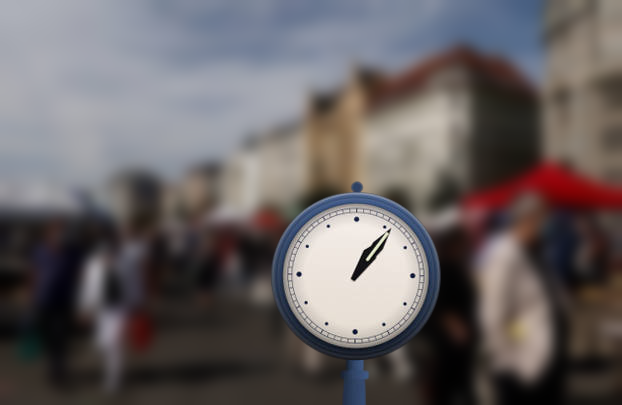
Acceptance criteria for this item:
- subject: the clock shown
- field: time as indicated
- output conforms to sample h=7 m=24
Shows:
h=1 m=6
